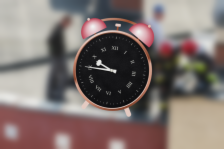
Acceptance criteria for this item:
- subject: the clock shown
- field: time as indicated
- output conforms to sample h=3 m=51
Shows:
h=9 m=45
